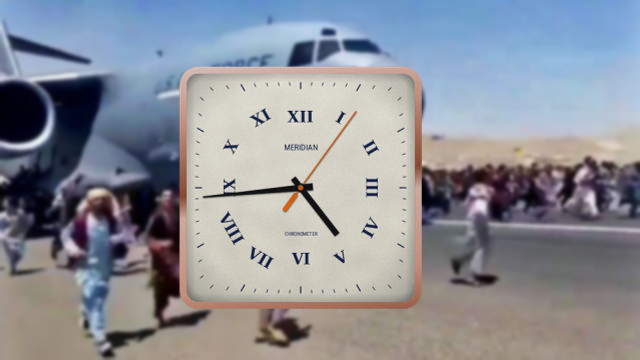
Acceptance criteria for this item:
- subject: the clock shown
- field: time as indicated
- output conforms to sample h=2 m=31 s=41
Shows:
h=4 m=44 s=6
